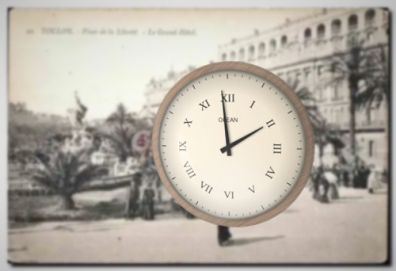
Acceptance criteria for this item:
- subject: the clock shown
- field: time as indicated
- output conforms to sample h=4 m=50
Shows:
h=1 m=59
